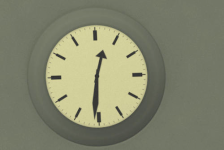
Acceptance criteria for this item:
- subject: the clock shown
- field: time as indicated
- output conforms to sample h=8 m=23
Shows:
h=12 m=31
